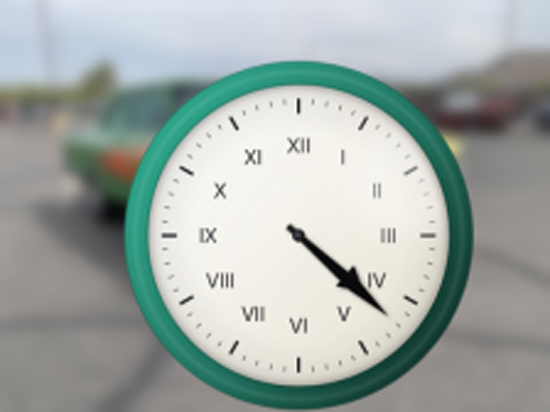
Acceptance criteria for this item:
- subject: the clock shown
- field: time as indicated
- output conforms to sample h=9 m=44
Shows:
h=4 m=22
